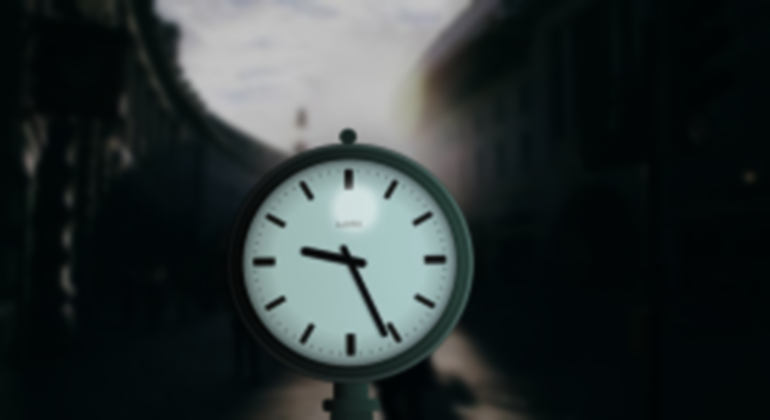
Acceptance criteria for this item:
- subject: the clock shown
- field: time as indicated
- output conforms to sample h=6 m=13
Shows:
h=9 m=26
